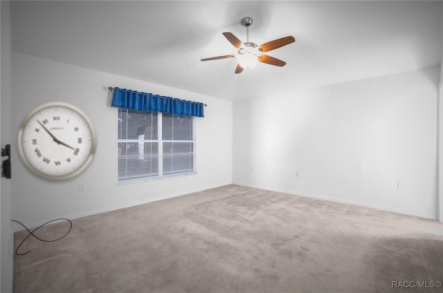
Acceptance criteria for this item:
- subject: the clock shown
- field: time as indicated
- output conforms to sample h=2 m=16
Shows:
h=3 m=53
